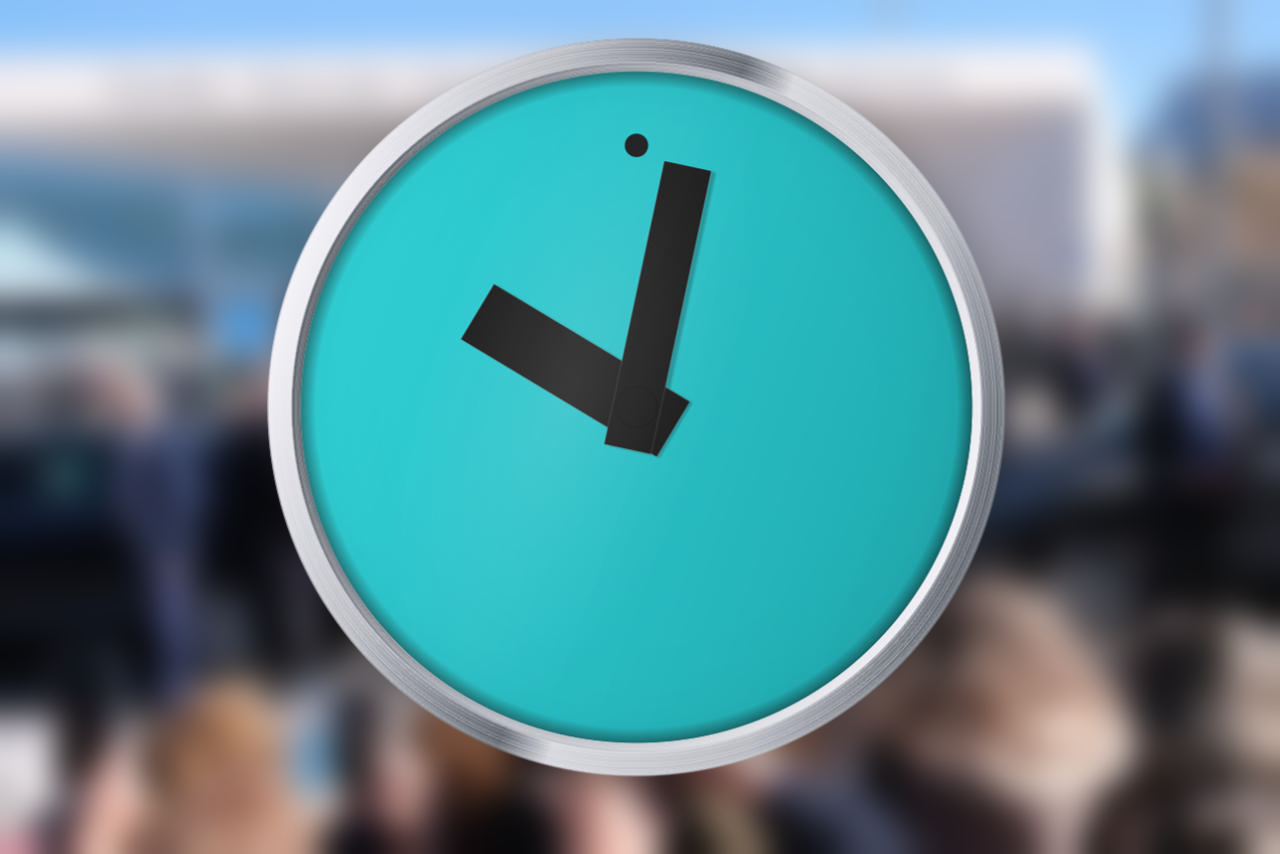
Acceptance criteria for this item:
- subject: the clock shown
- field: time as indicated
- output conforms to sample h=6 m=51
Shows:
h=10 m=2
